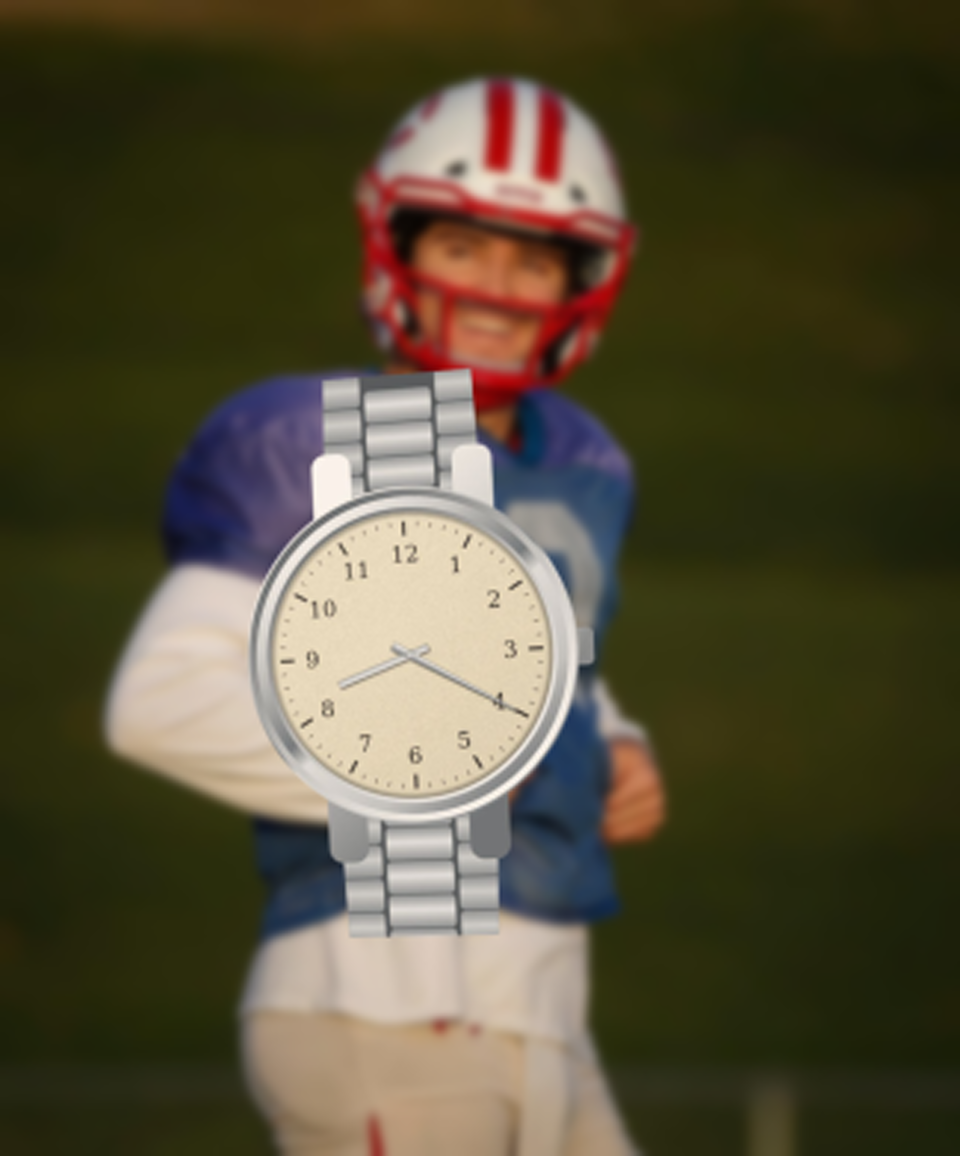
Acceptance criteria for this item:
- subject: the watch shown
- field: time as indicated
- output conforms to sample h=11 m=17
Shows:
h=8 m=20
